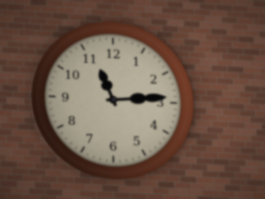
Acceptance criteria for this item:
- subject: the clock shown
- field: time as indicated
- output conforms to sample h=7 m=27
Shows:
h=11 m=14
